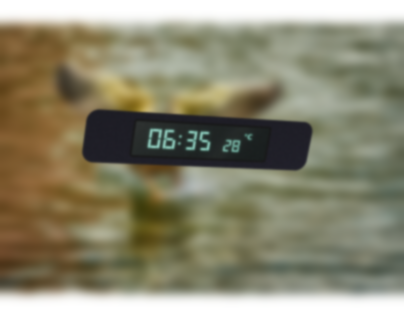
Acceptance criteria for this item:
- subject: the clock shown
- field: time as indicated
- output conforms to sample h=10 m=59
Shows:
h=6 m=35
